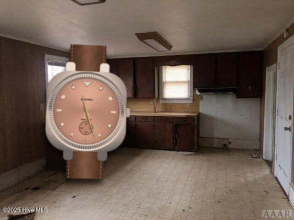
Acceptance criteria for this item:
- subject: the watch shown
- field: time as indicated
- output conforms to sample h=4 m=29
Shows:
h=11 m=27
